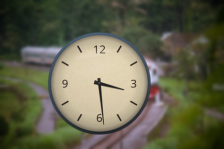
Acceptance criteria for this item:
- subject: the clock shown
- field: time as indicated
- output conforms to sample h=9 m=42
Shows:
h=3 m=29
